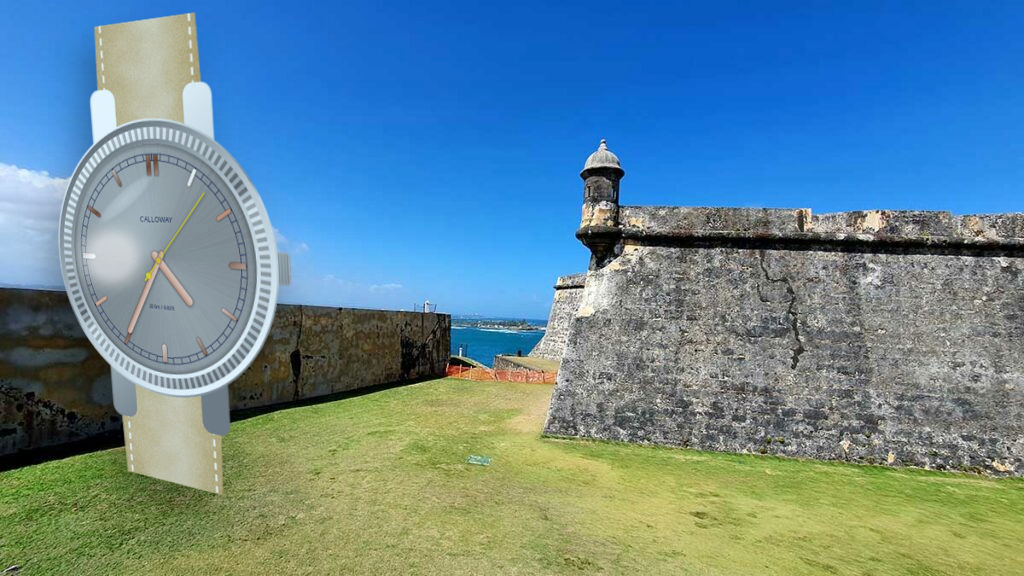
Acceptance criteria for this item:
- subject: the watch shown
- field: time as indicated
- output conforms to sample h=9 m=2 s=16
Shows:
h=4 m=35 s=7
